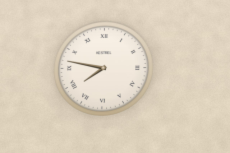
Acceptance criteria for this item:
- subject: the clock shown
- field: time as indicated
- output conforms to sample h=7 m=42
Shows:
h=7 m=47
